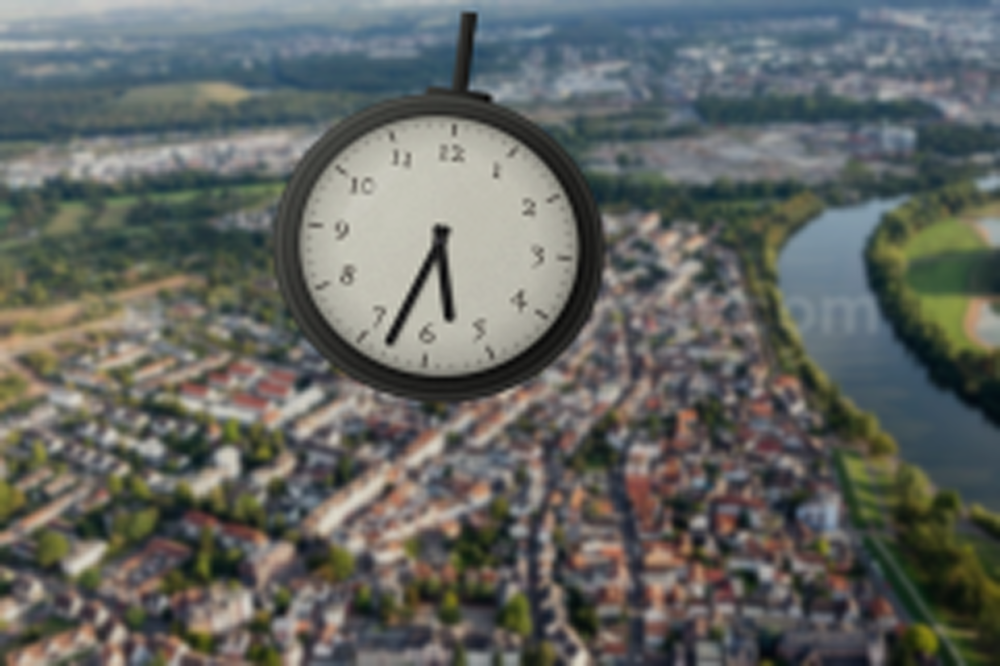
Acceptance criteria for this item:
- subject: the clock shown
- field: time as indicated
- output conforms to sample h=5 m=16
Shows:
h=5 m=33
